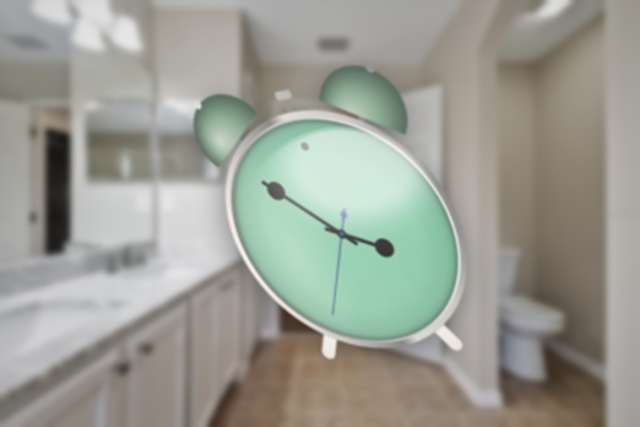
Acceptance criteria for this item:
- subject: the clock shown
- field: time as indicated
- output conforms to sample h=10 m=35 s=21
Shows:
h=3 m=52 s=35
